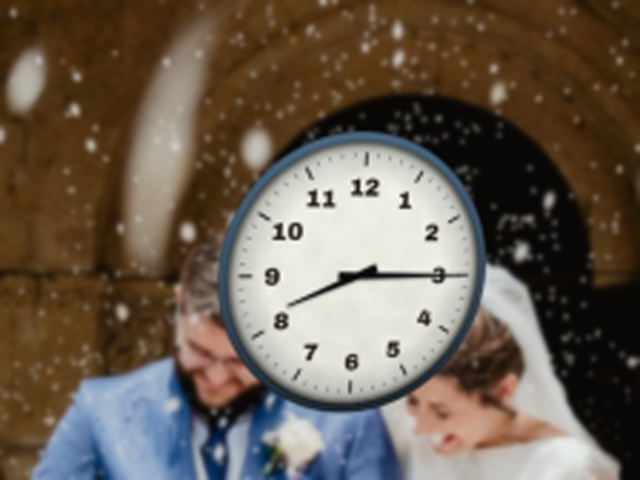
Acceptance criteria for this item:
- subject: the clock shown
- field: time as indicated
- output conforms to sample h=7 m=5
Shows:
h=8 m=15
